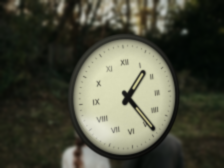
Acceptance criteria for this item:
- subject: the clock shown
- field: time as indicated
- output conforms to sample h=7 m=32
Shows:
h=1 m=24
